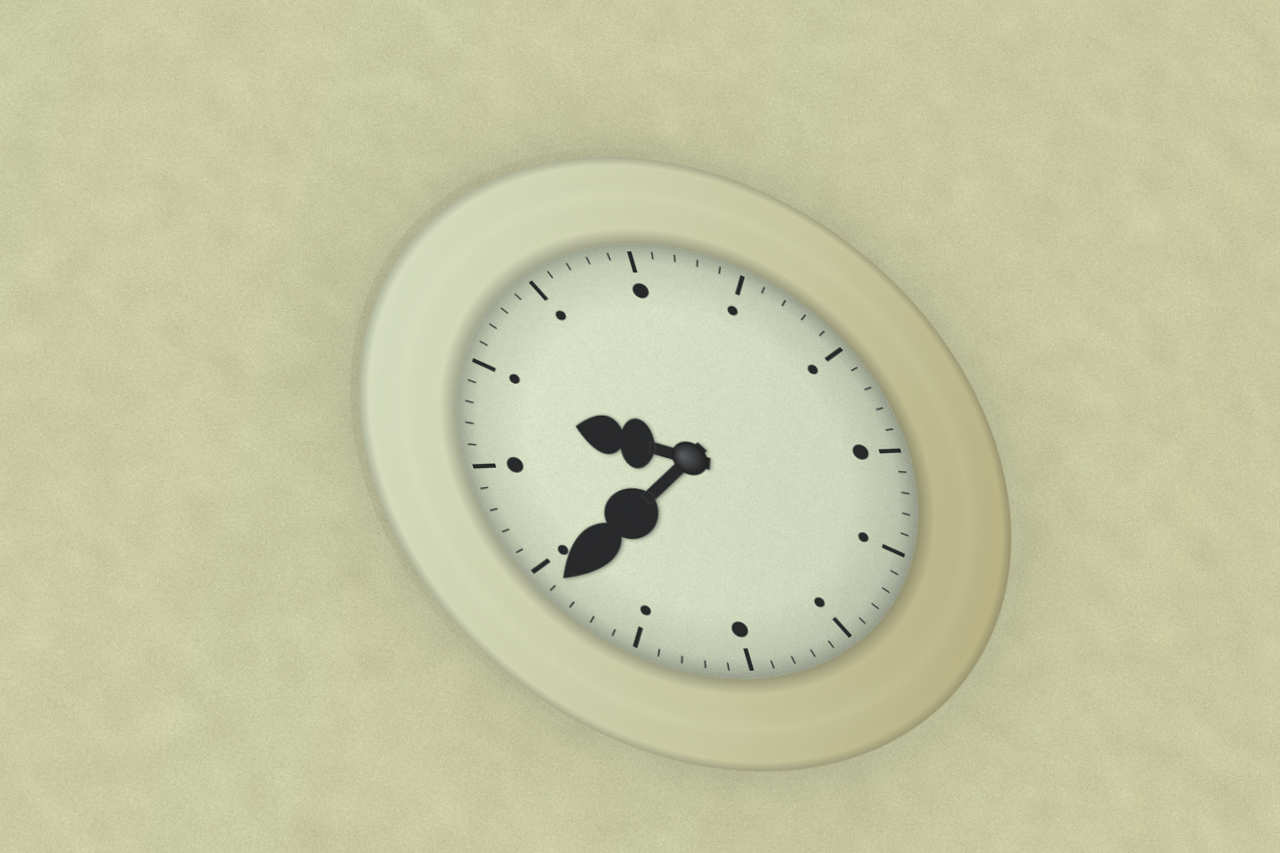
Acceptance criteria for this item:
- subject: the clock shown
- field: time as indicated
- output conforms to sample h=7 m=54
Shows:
h=9 m=39
